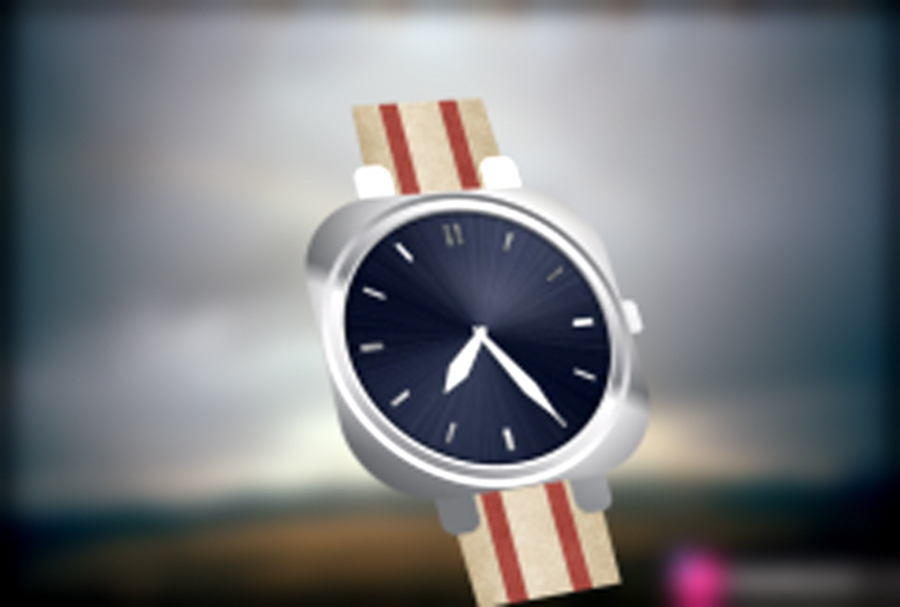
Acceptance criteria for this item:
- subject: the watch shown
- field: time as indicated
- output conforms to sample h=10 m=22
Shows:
h=7 m=25
